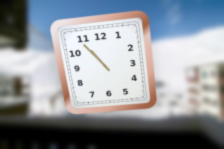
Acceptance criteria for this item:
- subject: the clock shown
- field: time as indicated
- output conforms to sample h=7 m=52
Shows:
h=10 m=54
